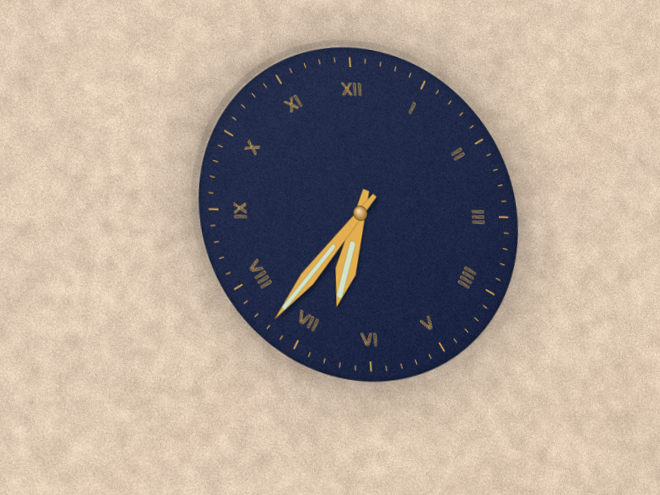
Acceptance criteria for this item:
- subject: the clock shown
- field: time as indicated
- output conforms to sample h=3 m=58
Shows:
h=6 m=37
